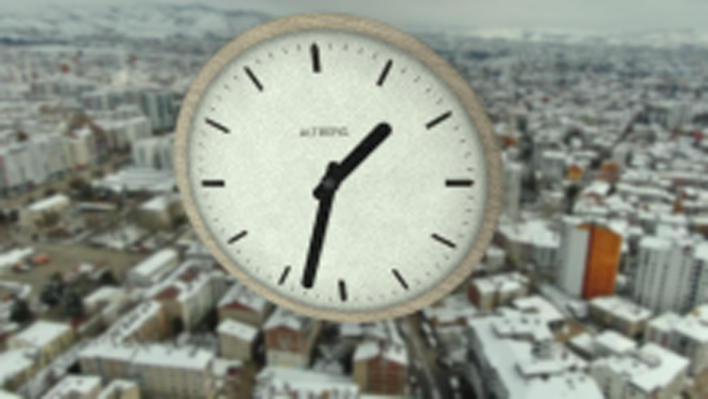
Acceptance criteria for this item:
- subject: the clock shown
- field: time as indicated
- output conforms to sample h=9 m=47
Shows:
h=1 m=33
